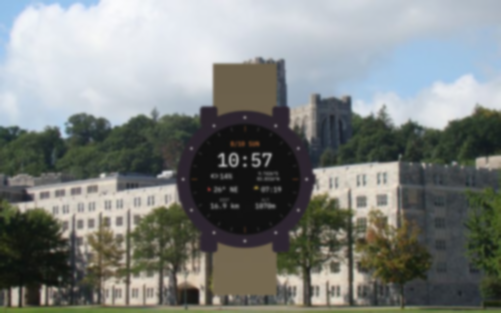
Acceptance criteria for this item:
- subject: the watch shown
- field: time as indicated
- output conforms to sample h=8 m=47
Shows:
h=10 m=57
